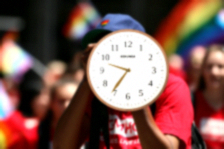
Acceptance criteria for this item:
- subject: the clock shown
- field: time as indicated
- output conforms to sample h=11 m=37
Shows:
h=9 m=36
